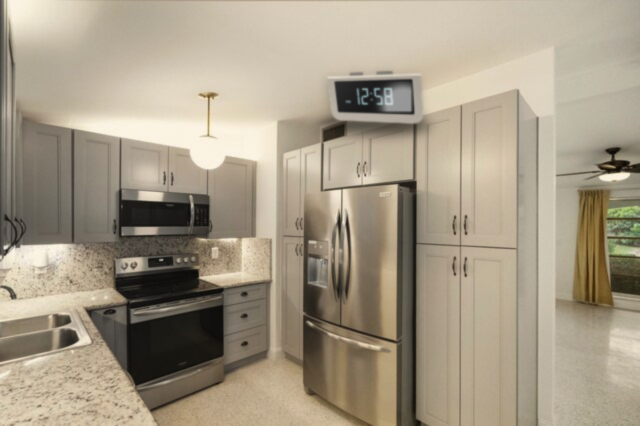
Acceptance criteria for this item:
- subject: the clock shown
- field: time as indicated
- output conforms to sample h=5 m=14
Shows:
h=12 m=58
